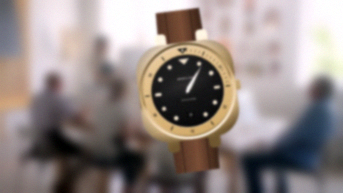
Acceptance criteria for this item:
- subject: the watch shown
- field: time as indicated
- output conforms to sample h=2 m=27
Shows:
h=1 m=6
